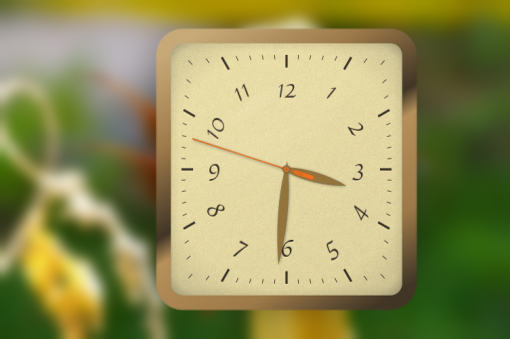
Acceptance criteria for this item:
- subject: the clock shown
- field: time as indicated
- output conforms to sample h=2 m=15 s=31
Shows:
h=3 m=30 s=48
